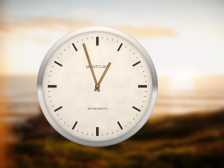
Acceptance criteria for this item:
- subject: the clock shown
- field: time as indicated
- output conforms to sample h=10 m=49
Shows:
h=12 m=57
